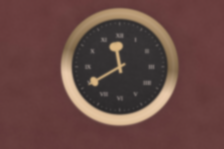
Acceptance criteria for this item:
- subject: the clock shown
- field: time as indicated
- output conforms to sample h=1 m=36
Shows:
h=11 m=40
